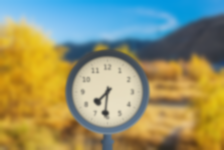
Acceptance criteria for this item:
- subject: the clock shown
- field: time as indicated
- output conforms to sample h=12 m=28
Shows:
h=7 m=31
